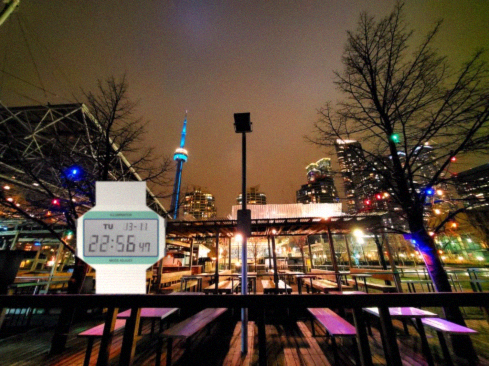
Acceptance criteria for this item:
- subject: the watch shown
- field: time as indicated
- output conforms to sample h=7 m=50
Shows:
h=22 m=56
